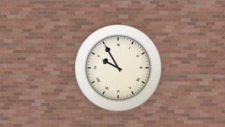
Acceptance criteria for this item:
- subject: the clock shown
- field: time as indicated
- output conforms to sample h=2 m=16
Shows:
h=9 m=55
